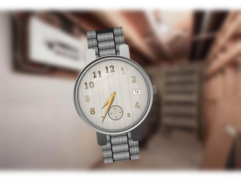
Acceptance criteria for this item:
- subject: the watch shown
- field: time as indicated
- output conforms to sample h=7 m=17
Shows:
h=7 m=35
